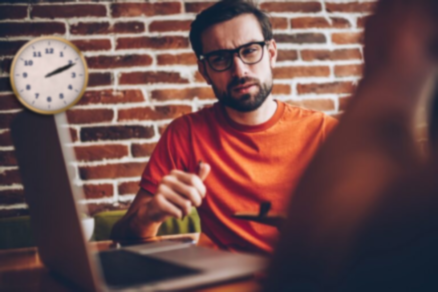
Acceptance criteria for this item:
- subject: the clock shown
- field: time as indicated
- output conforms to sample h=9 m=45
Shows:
h=2 m=11
